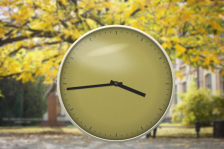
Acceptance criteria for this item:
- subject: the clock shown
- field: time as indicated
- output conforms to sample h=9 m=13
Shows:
h=3 m=44
